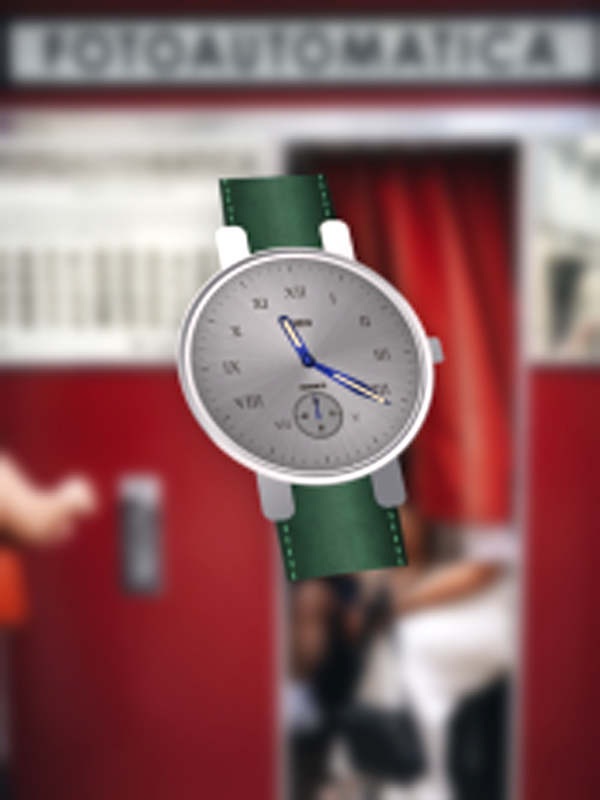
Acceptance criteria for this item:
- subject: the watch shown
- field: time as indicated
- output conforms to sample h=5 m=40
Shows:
h=11 m=21
